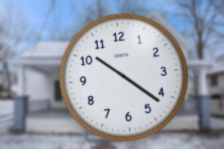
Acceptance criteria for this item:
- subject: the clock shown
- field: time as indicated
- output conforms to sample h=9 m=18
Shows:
h=10 m=22
